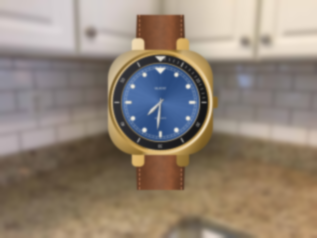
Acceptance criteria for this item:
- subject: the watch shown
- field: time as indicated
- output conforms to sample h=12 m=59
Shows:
h=7 m=31
